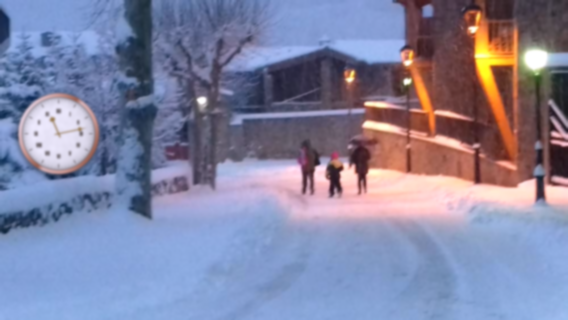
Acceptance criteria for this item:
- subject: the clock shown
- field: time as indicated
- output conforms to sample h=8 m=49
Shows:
h=11 m=13
